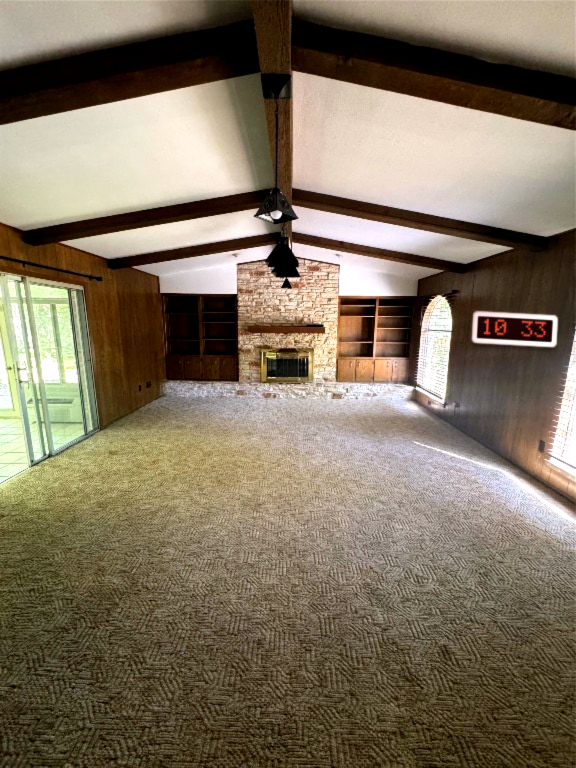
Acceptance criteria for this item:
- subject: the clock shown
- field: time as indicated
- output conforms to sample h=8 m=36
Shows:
h=10 m=33
